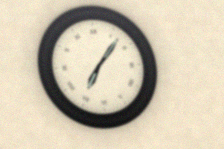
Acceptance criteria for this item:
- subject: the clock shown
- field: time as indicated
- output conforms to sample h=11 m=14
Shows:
h=7 m=7
